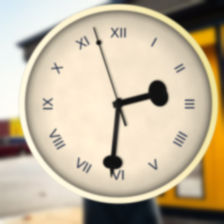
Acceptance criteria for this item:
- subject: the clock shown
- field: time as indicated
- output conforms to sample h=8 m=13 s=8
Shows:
h=2 m=30 s=57
